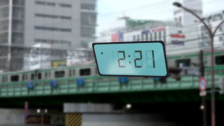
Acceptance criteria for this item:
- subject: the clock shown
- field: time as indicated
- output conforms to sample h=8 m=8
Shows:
h=2 m=21
